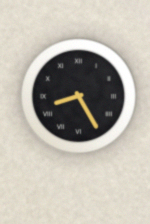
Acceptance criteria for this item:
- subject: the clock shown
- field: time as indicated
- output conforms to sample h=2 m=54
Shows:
h=8 m=25
